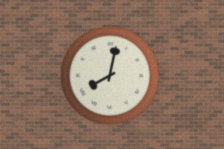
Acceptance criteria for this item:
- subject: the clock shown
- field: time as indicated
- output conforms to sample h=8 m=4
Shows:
h=8 m=2
